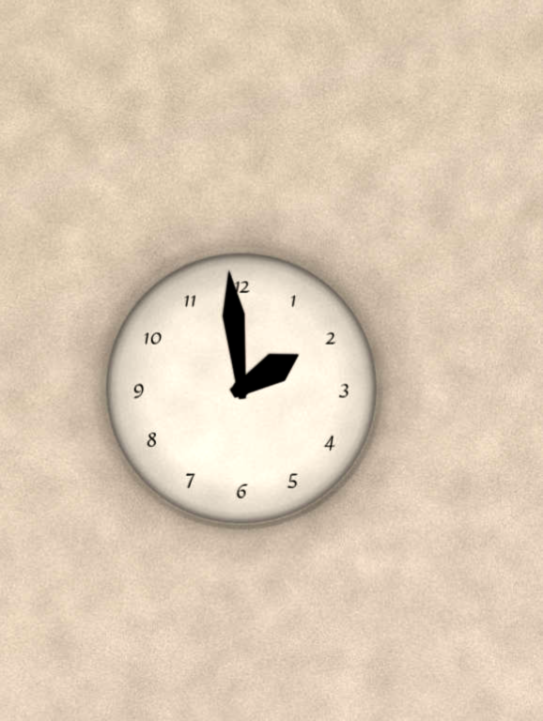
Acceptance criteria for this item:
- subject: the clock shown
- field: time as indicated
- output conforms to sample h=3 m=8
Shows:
h=1 m=59
